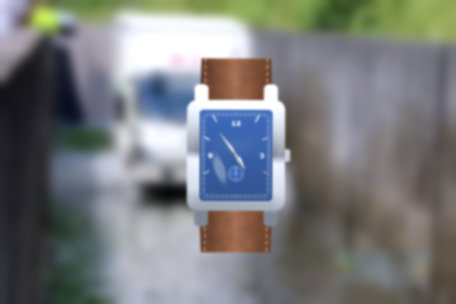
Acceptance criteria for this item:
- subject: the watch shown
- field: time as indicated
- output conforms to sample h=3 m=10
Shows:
h=4 m=54
